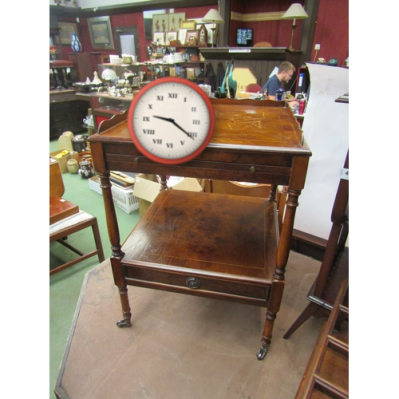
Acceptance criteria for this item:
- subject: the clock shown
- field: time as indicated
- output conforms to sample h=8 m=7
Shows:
h=9 m=21
